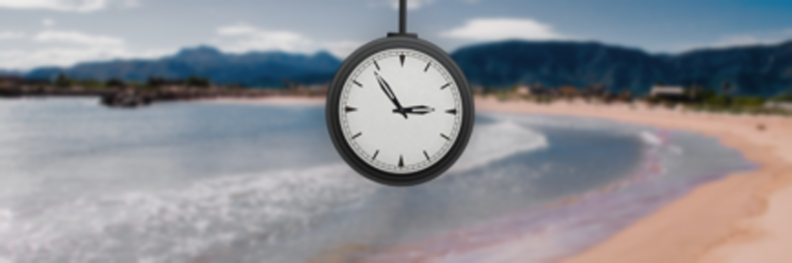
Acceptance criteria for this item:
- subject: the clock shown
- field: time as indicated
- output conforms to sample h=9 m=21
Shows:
h=2 m=54
